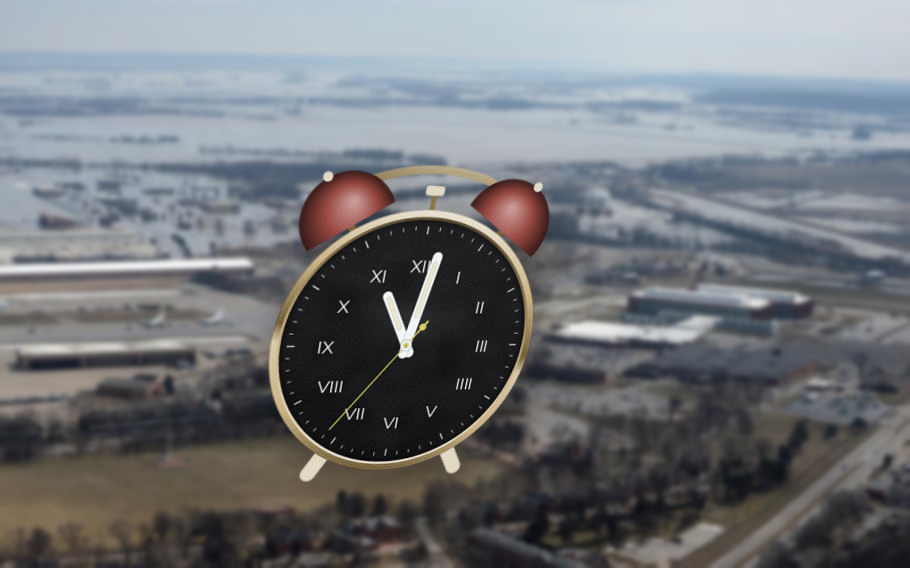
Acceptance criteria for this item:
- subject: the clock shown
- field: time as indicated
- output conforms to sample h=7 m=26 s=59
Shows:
h=11 m=1 s=36
